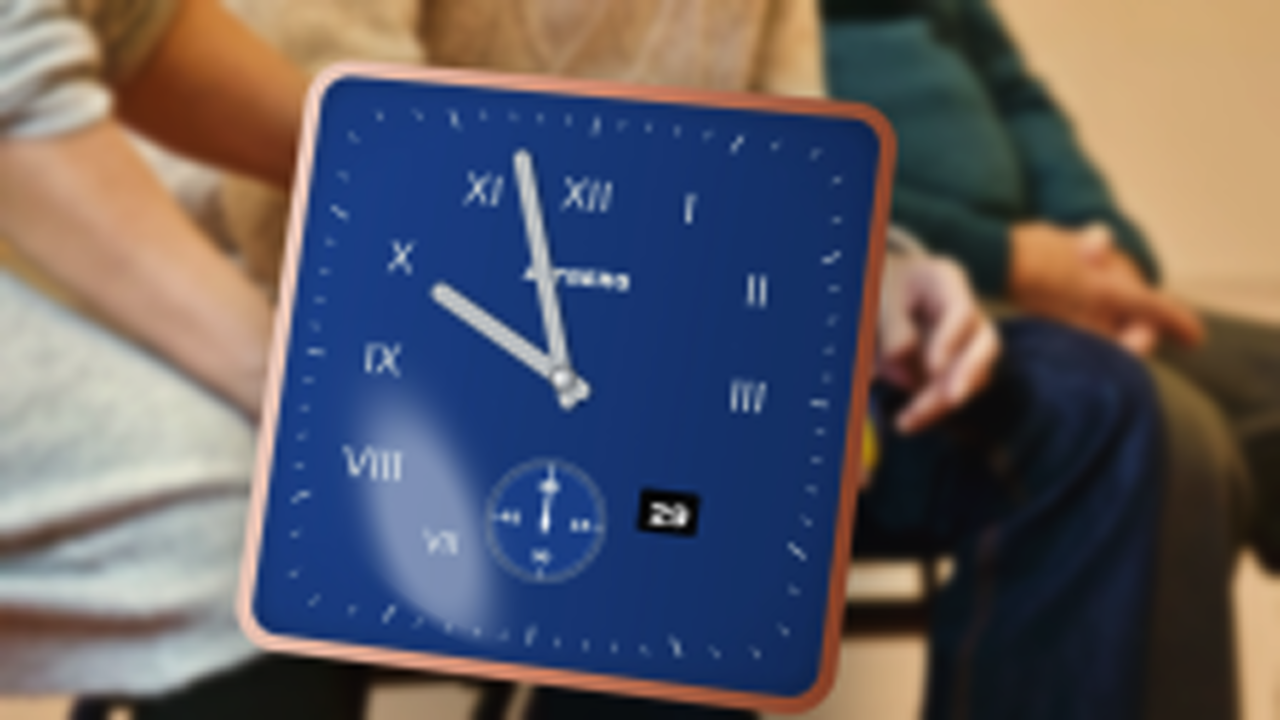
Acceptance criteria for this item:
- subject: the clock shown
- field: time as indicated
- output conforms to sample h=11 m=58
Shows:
h=9 m=57
